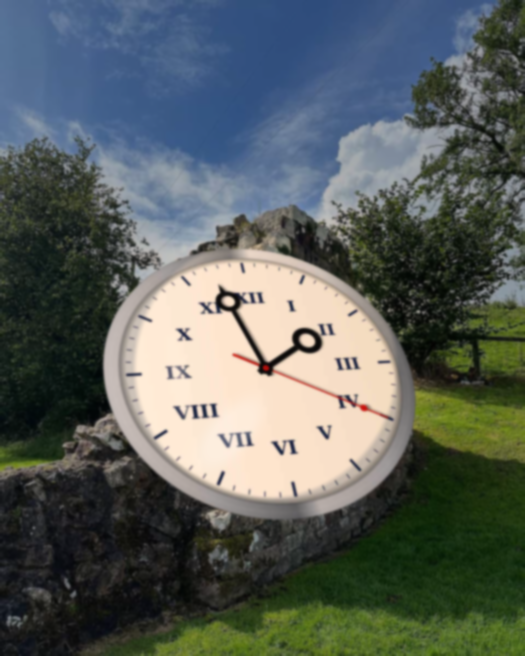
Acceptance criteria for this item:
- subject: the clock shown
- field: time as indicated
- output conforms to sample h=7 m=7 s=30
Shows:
h=1 m=57 s=20
